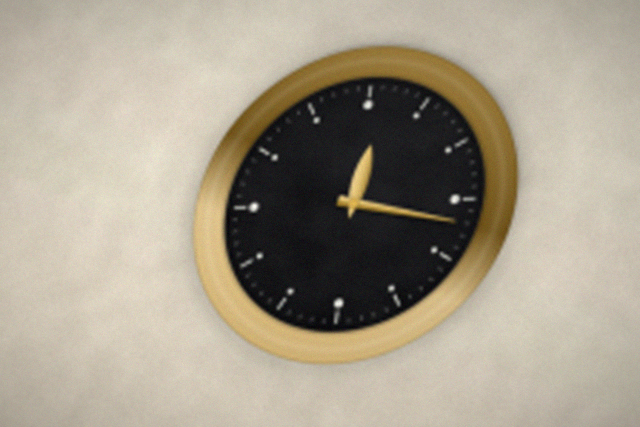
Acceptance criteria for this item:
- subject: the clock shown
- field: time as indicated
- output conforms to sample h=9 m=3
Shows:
h=12 m=17
